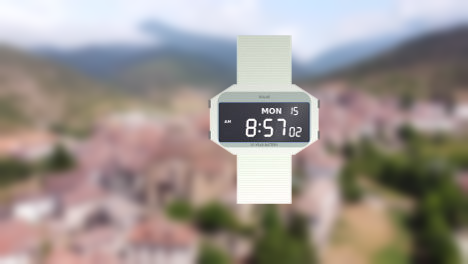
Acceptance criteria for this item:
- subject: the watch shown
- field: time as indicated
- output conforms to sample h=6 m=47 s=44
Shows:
h=8 m=57 s=2
